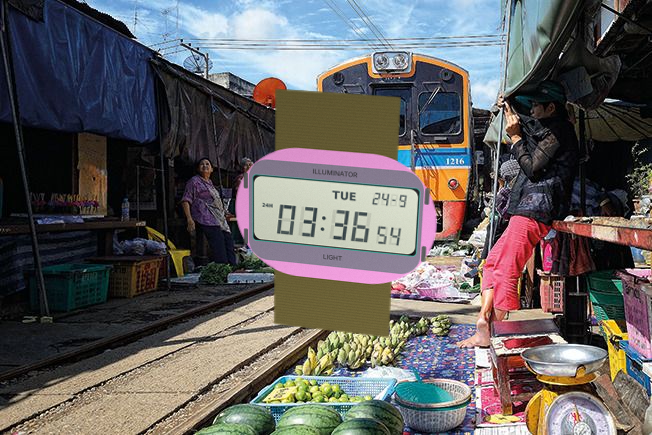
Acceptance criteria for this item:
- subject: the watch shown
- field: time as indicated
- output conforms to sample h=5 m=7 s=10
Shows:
h=3 m=36 s=54
